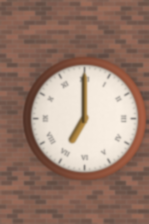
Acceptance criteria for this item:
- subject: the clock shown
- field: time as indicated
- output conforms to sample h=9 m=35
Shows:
h=7 m=0
